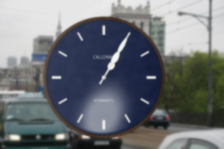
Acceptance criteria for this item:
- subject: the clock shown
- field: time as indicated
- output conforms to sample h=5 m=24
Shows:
h=1 m=5
